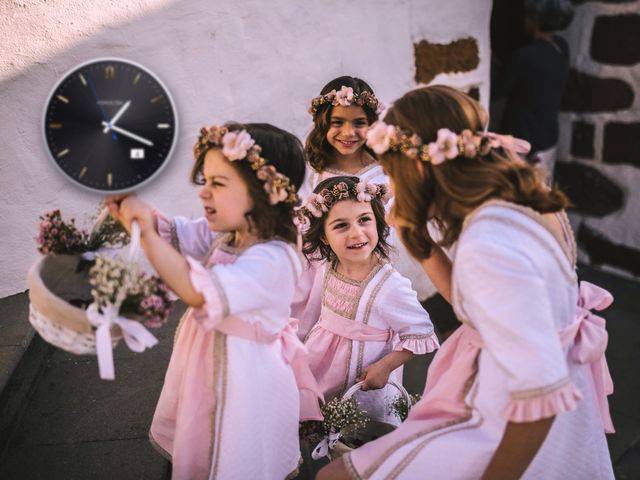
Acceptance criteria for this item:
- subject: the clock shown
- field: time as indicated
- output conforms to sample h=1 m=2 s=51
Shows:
h=1 m=18 s=56
